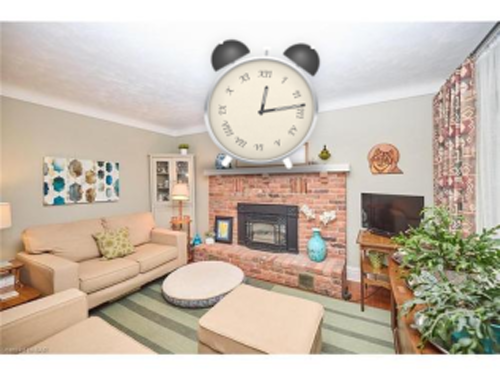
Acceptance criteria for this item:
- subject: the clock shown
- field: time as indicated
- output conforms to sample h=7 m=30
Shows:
h=12 m=13
